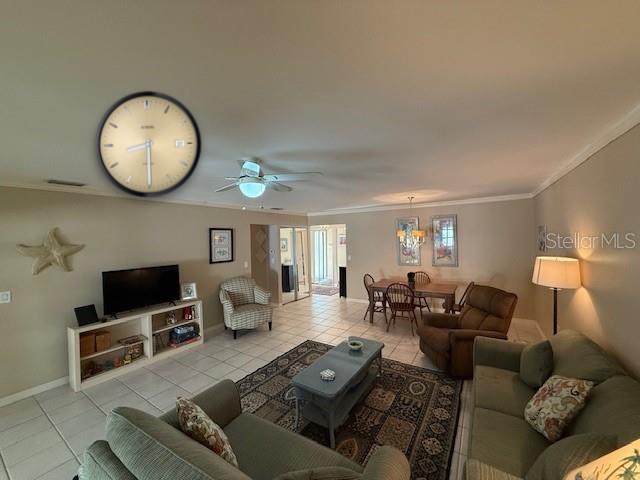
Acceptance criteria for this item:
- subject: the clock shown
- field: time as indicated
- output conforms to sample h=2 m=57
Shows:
h=8 m=30
